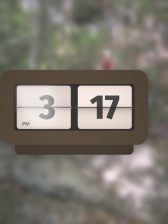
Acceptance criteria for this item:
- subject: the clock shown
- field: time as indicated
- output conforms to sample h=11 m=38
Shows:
h=3 m=17
